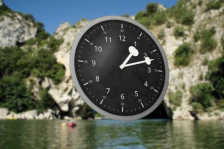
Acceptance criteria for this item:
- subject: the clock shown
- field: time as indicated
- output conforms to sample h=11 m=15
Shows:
h=1 m=12
